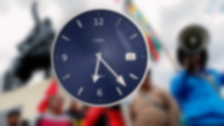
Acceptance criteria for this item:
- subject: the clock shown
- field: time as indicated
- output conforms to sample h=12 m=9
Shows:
h=6 m=23
